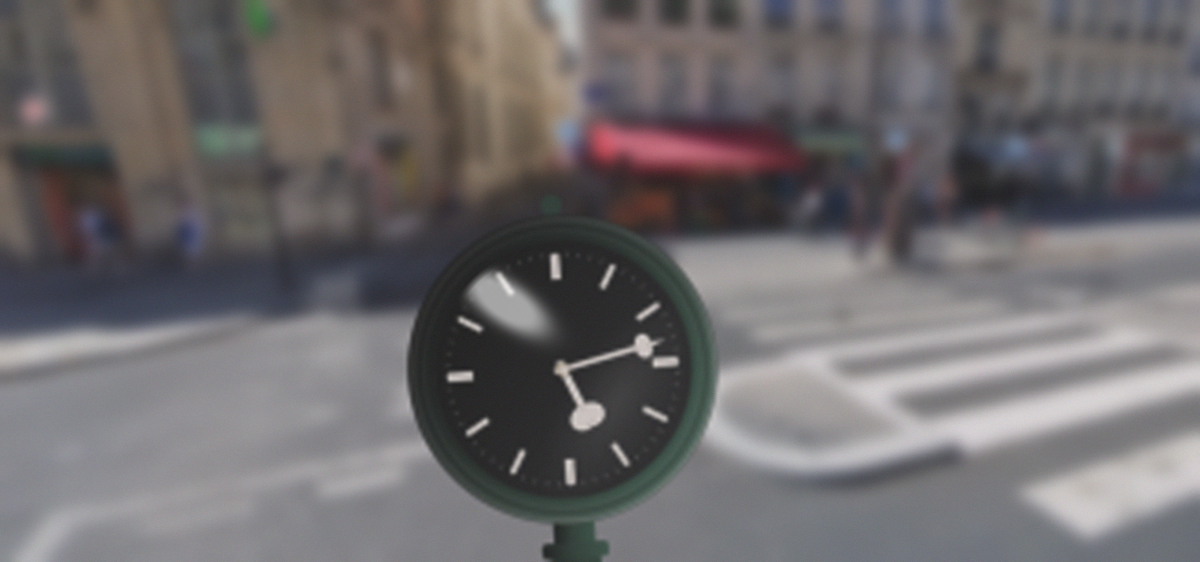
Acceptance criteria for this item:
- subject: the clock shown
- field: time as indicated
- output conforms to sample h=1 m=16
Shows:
h=5 m=13
